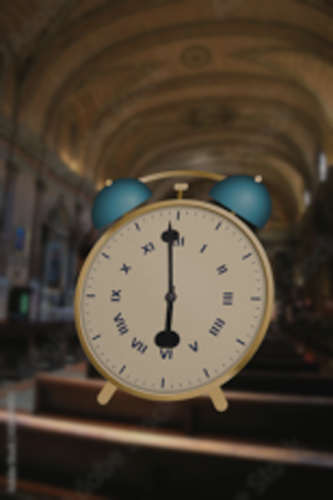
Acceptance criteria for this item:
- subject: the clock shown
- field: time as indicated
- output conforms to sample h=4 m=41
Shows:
h=5 m=59
